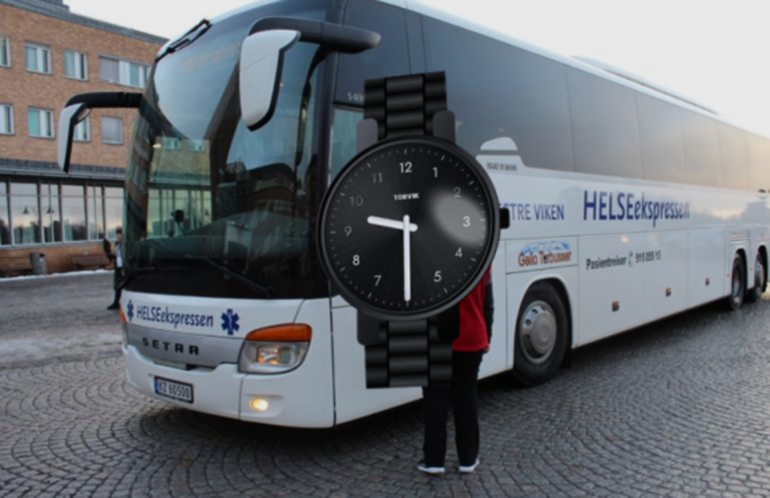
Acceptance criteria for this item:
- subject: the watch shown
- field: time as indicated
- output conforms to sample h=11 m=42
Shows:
h=9 m=30
